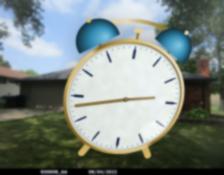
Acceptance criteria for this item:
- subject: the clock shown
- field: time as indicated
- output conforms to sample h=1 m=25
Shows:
h=2 m=43
